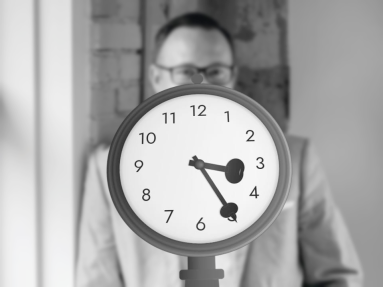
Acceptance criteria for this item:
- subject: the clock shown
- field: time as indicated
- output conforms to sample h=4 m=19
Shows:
h=3 m=25
